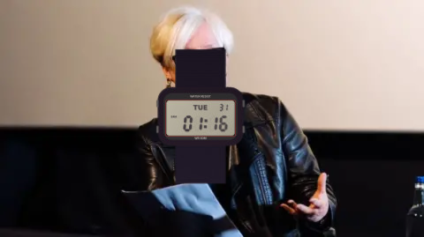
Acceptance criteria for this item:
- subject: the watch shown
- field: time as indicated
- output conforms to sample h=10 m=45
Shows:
h=1 m=16
